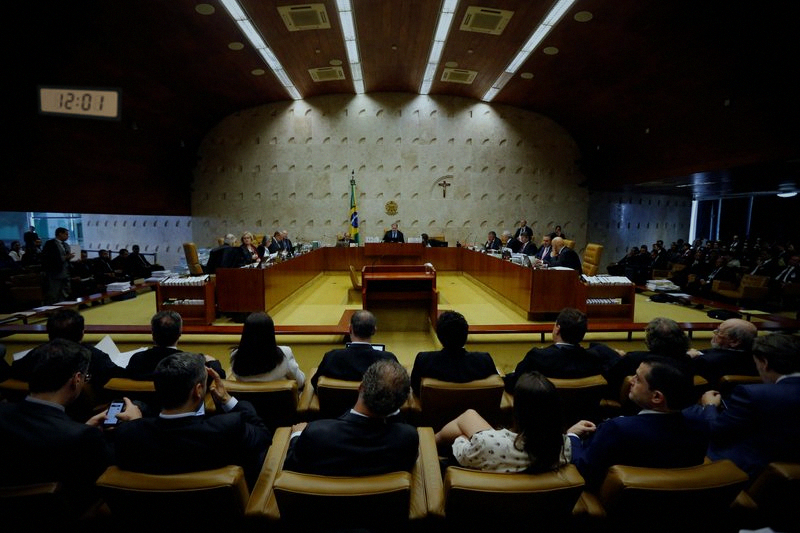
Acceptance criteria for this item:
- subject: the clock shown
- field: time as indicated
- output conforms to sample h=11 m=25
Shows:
h=12 m=1
